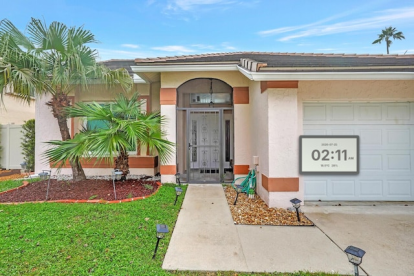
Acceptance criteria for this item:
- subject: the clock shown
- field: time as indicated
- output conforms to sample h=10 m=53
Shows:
h=2 m=11
